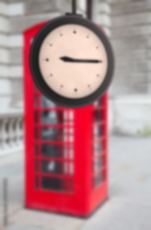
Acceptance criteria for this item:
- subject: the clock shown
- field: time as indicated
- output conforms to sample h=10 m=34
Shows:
h=9 m=15
